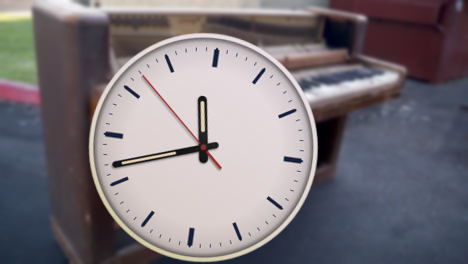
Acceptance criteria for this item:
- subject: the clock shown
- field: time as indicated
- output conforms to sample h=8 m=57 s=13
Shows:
h=11 m=41 s=52
